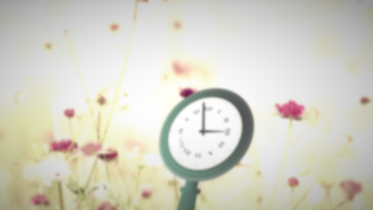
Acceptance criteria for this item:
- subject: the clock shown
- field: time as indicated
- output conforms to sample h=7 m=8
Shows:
h=2 m=58
